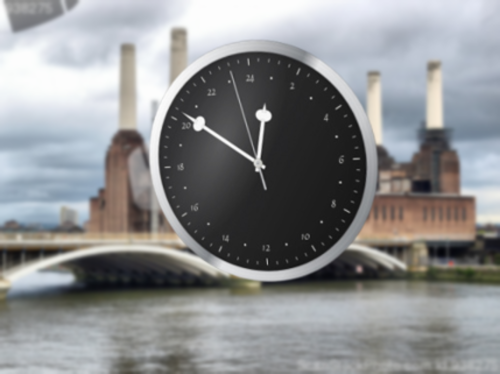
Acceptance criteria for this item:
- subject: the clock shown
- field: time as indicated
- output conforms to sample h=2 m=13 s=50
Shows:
h=0 m=50 s=58
